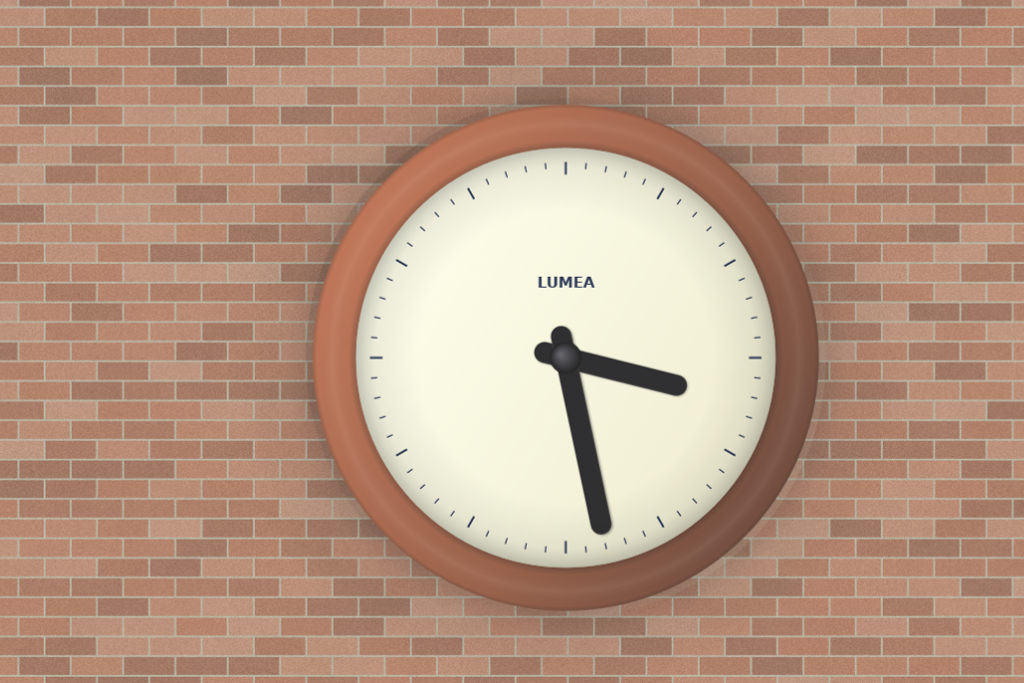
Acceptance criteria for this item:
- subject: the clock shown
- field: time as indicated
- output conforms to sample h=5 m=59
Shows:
h=3 m=28
